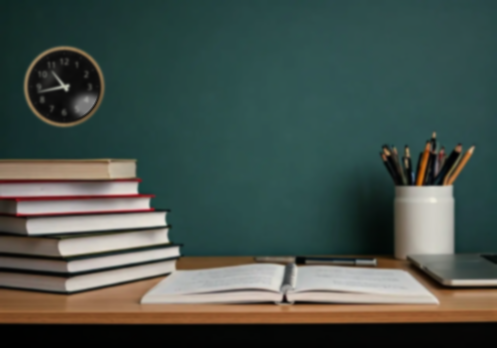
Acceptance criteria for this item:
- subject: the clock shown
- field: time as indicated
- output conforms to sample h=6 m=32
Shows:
h=10 m=43
